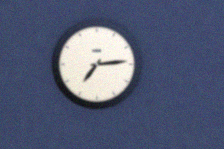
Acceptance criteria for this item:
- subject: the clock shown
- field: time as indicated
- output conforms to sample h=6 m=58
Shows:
h=7 m=14
